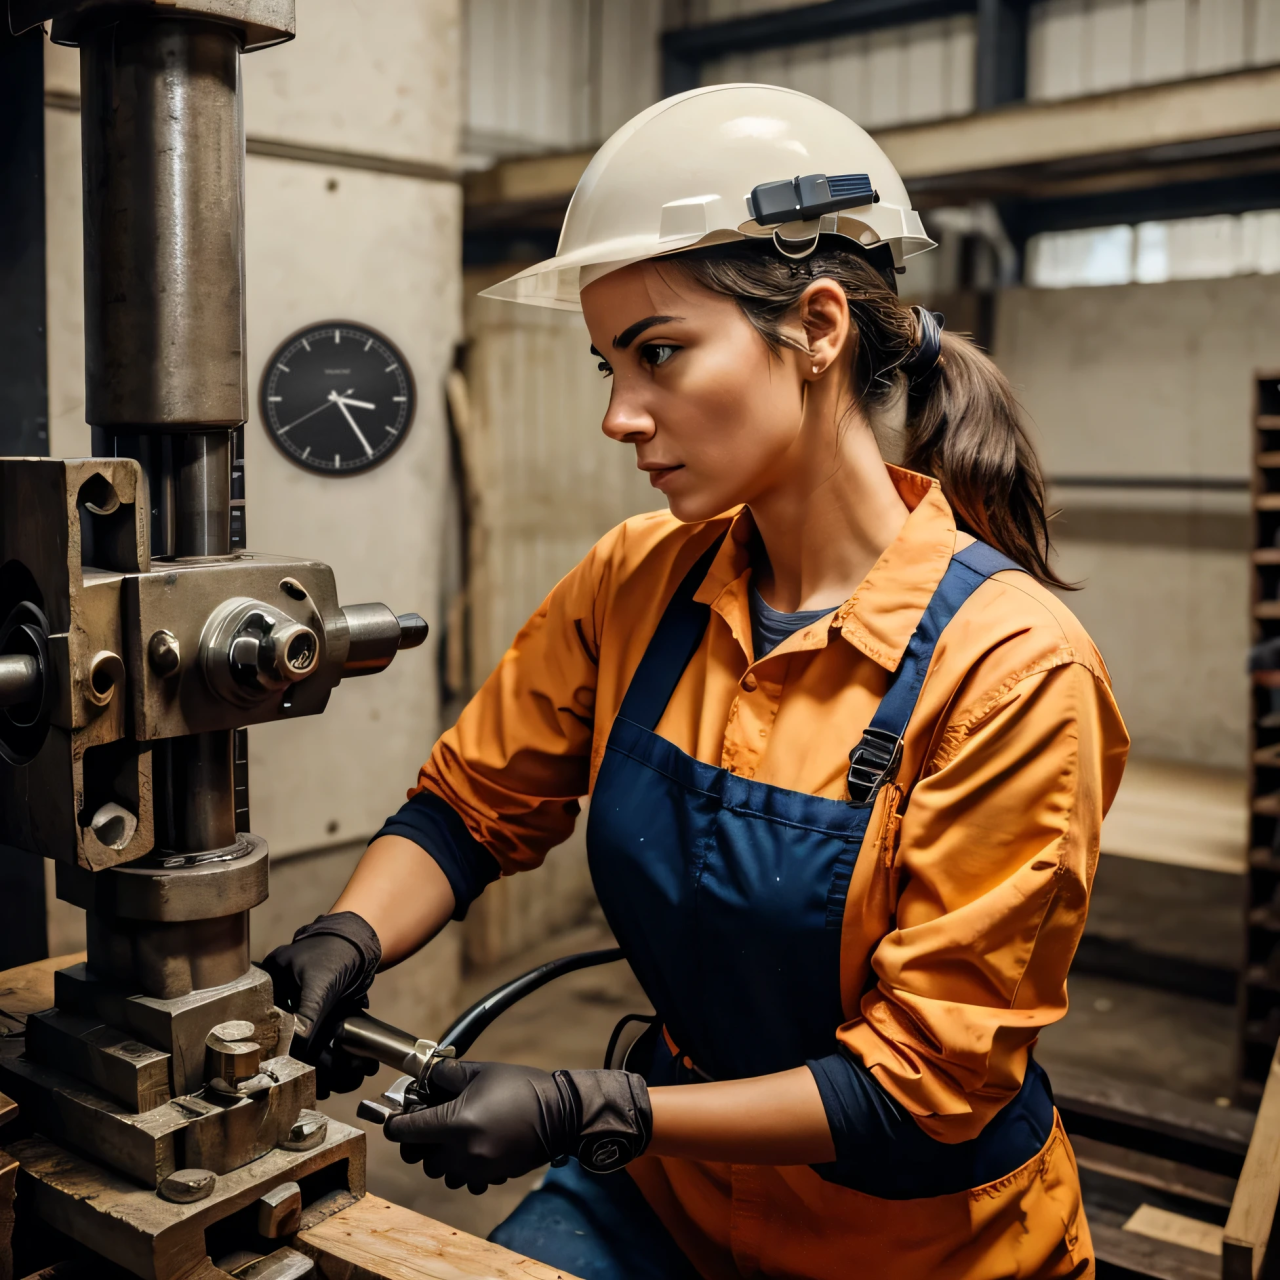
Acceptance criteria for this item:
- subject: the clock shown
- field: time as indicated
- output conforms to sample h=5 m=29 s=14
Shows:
h=3 m=24 s=40
